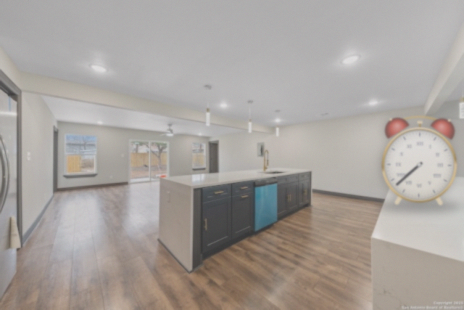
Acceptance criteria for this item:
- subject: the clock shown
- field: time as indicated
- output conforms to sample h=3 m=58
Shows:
h=7 m=38
